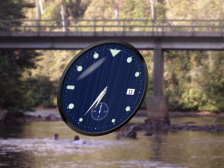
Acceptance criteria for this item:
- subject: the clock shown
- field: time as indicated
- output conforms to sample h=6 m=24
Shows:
h=6 m=35
